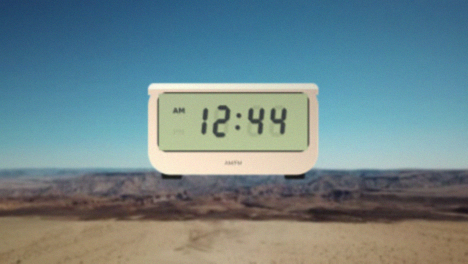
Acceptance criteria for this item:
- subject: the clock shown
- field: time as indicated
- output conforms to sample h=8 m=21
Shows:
h=12 m=44
